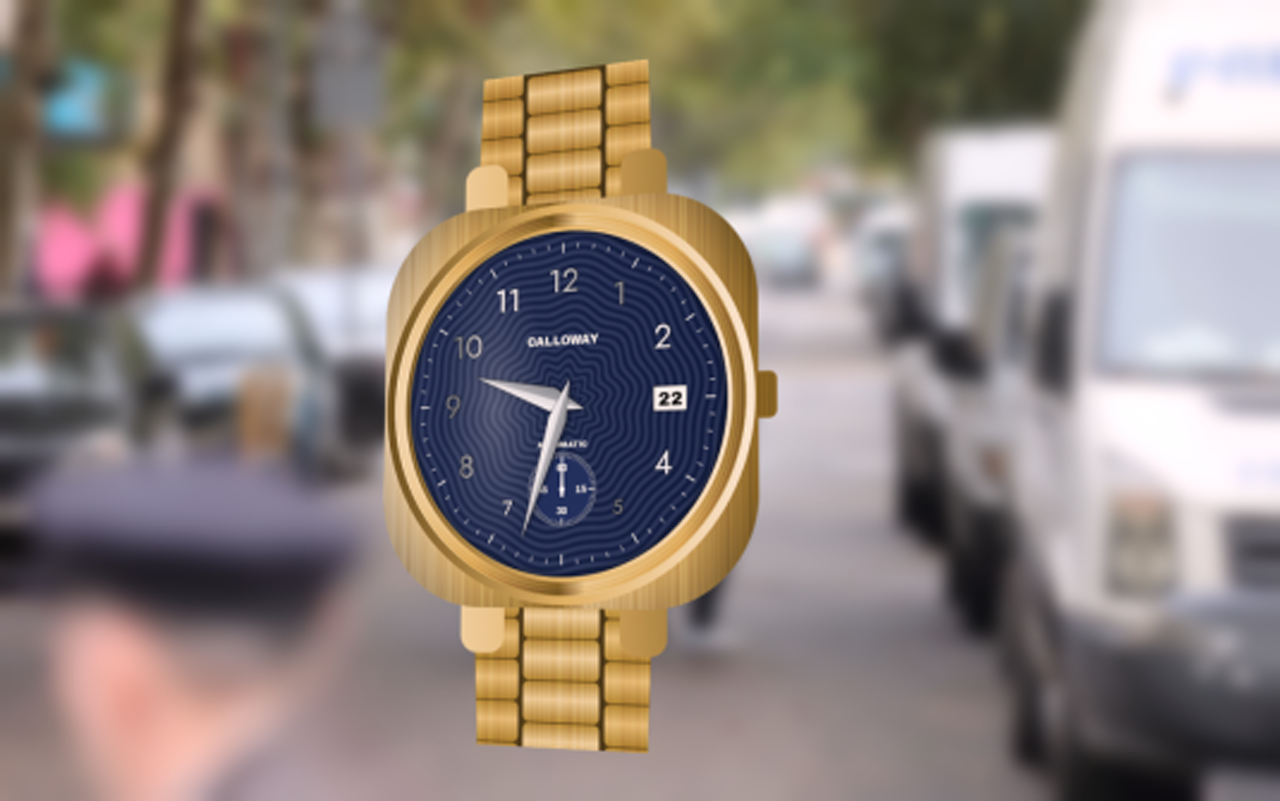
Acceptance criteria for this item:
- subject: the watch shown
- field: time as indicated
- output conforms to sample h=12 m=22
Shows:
h=9 m=33
